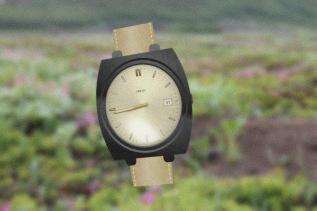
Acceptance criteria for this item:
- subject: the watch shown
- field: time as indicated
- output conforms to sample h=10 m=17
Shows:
h=8 m=44
